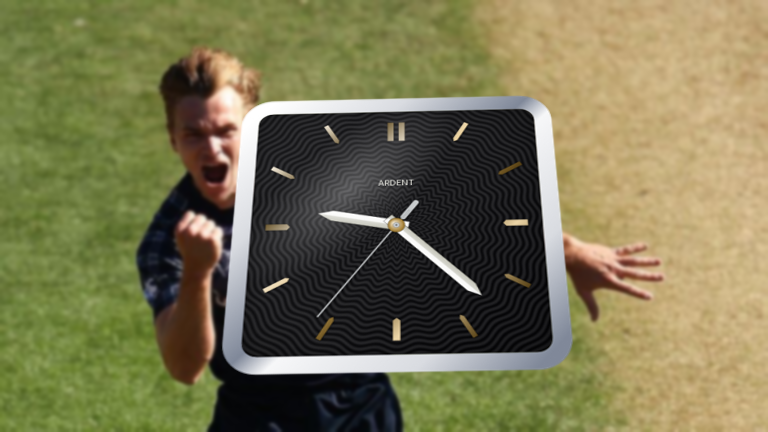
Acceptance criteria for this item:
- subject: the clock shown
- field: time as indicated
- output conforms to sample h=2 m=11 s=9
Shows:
h=9 m=22 s=36
